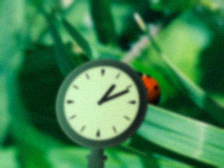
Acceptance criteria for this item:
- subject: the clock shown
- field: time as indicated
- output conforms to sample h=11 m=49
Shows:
h=1 m=11
